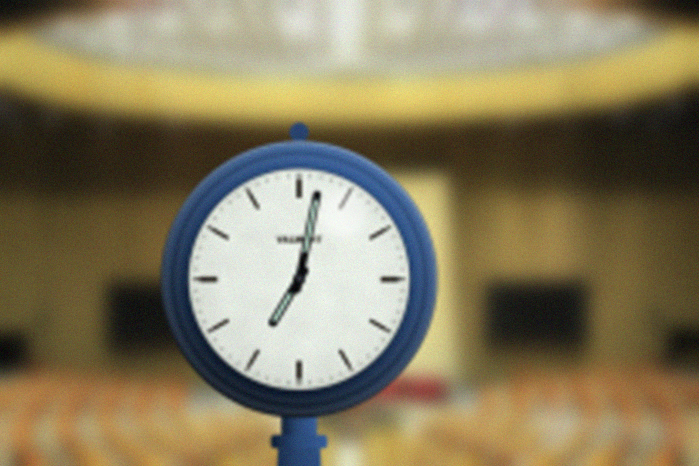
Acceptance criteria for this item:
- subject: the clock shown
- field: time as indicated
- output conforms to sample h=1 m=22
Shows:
h=7 m=2
